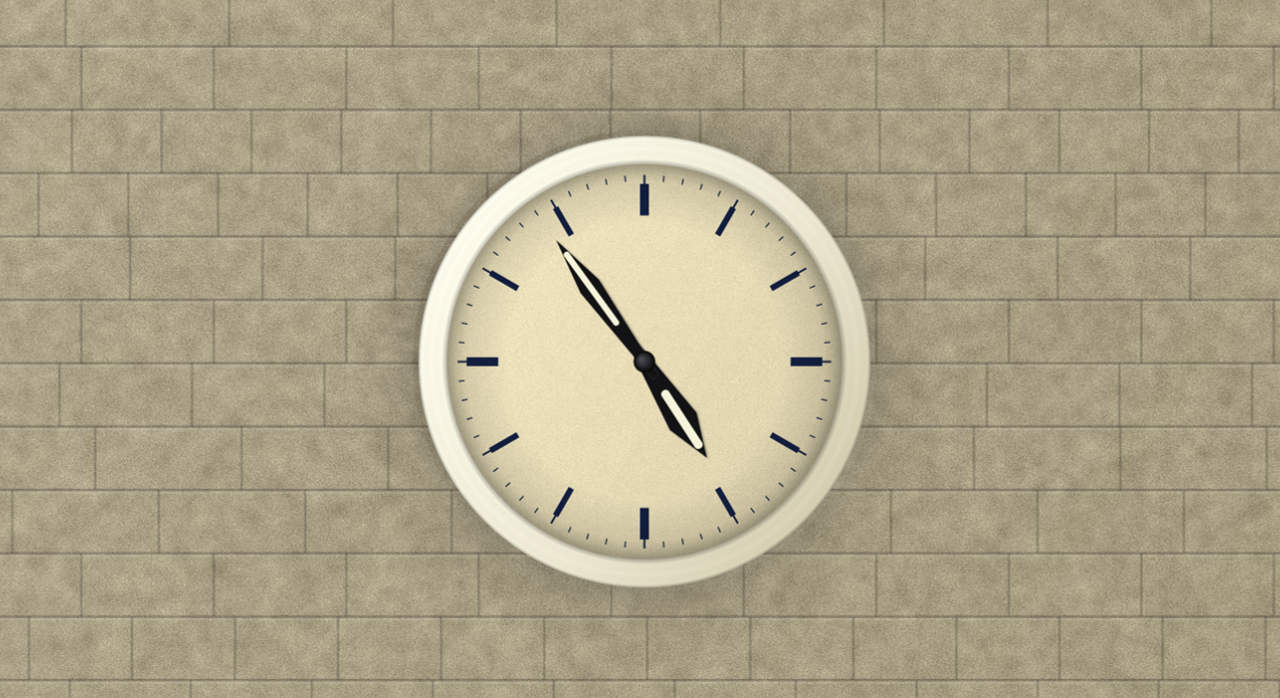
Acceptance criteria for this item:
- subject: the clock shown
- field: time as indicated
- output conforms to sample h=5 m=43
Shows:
h=4 m=54
